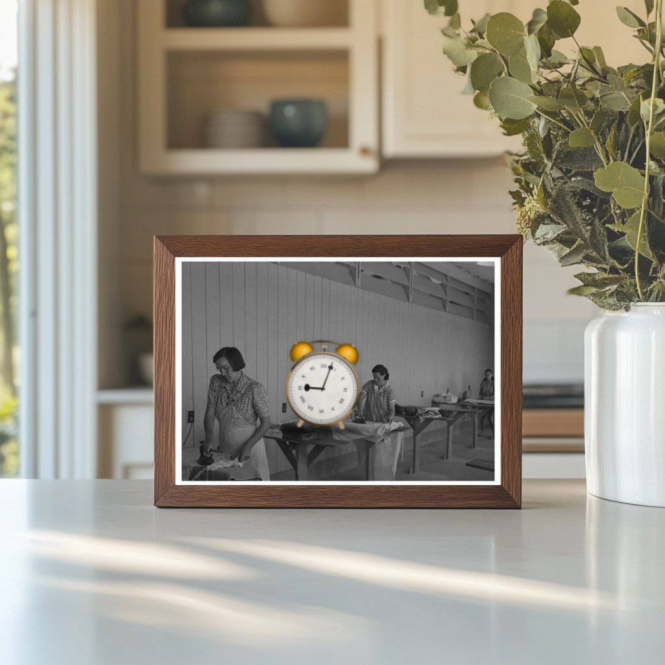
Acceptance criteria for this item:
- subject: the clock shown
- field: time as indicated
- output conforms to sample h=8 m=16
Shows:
h=9 m=3
